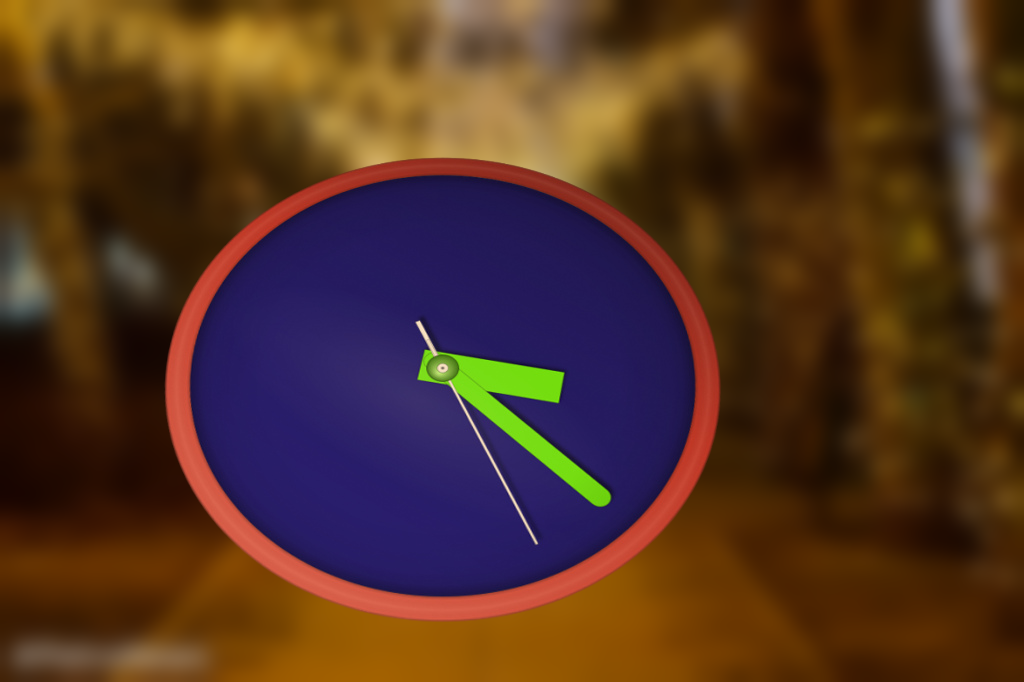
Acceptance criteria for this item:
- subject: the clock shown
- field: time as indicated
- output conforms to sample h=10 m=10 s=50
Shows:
h=3 m=22 s=26
